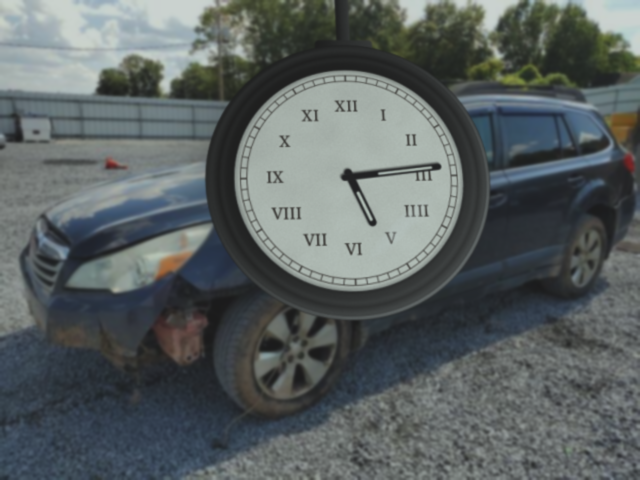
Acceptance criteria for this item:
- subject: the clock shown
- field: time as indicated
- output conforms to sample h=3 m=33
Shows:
h=5 m=14
